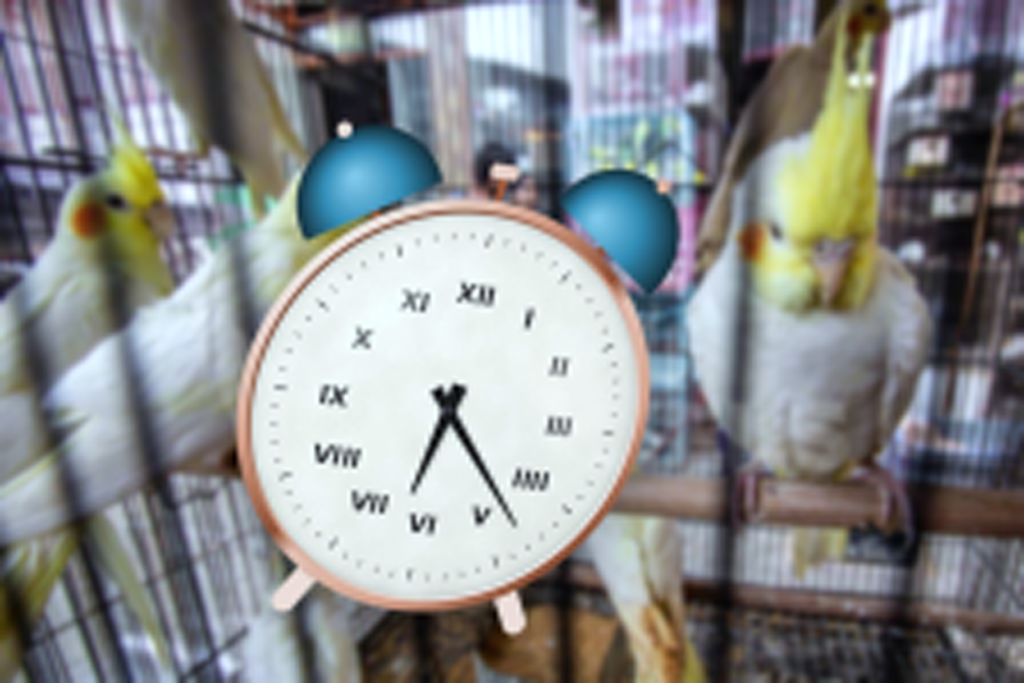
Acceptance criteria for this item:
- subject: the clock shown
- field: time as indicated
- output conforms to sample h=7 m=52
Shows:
h=6 m=23
